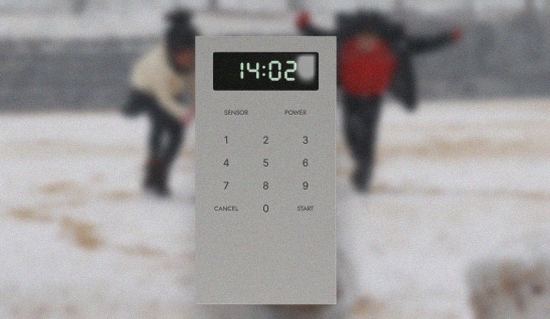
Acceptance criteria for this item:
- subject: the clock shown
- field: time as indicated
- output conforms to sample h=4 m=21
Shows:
h=14 m=2
